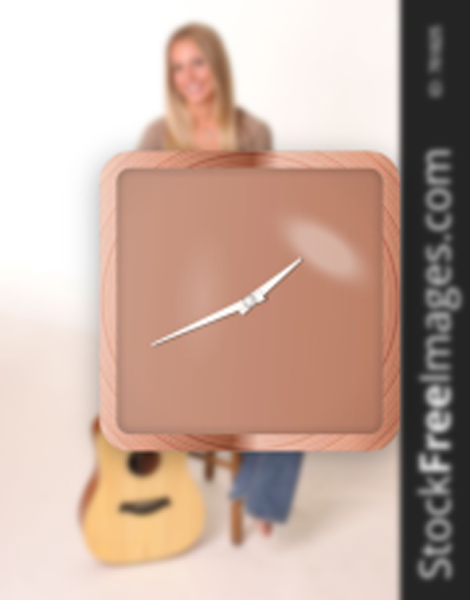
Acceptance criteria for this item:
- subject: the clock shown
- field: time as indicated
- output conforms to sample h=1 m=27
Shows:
h=1 m=41
